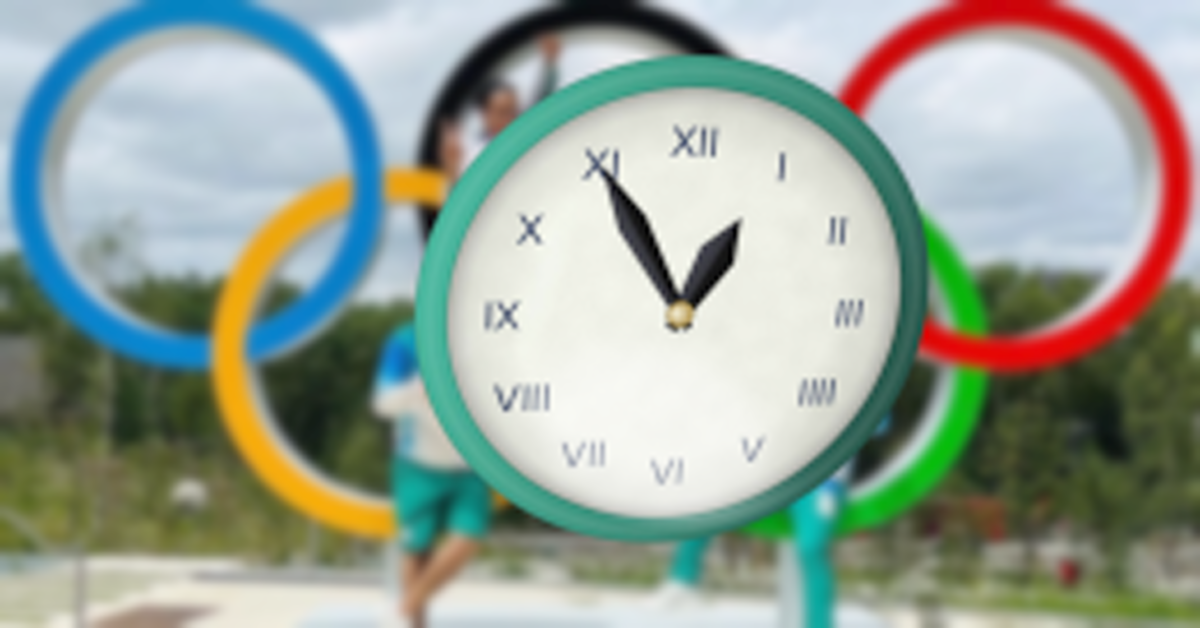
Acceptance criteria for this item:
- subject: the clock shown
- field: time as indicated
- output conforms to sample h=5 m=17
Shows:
h=12 m=55
